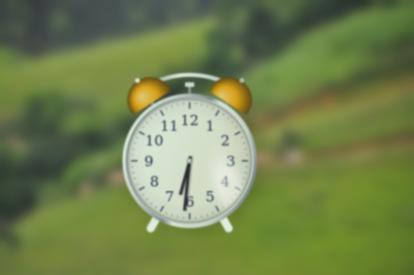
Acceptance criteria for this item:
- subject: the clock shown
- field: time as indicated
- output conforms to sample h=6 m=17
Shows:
h=6 m=31
